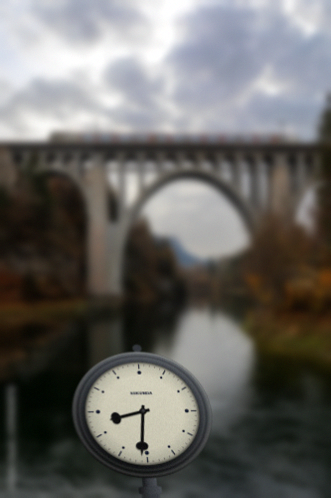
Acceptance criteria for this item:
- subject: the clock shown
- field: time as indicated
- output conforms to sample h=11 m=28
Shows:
h=8 m=31
